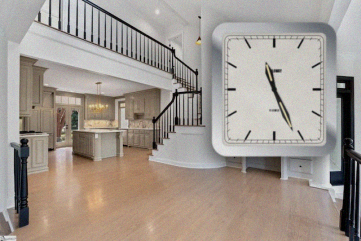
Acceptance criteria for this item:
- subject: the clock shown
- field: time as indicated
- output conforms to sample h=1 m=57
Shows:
h=11 m=26
